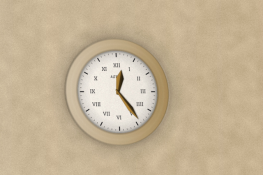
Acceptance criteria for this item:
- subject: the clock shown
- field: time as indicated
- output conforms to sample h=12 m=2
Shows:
h=12 m=24
